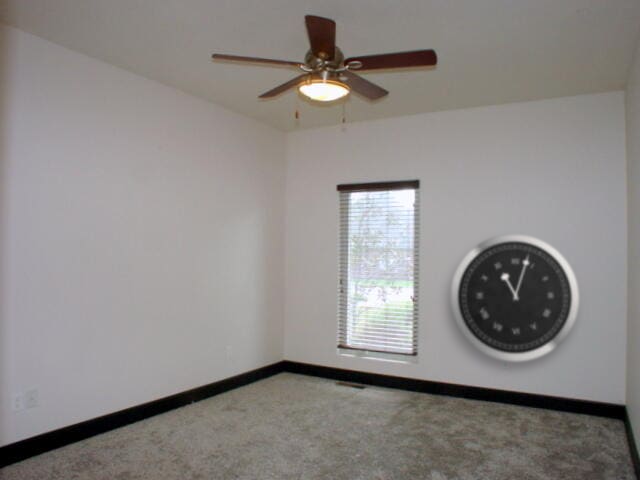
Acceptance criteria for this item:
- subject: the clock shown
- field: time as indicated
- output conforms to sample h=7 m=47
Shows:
h=11 m=3
